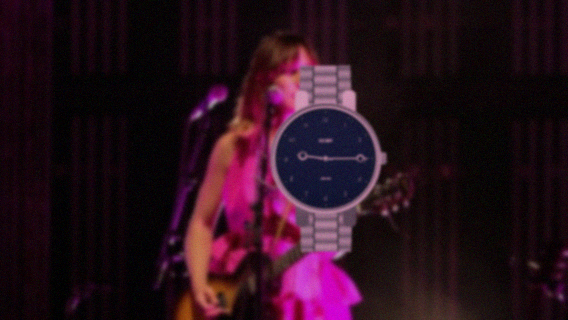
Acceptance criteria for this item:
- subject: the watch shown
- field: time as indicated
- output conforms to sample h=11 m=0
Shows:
h=9 m=15
